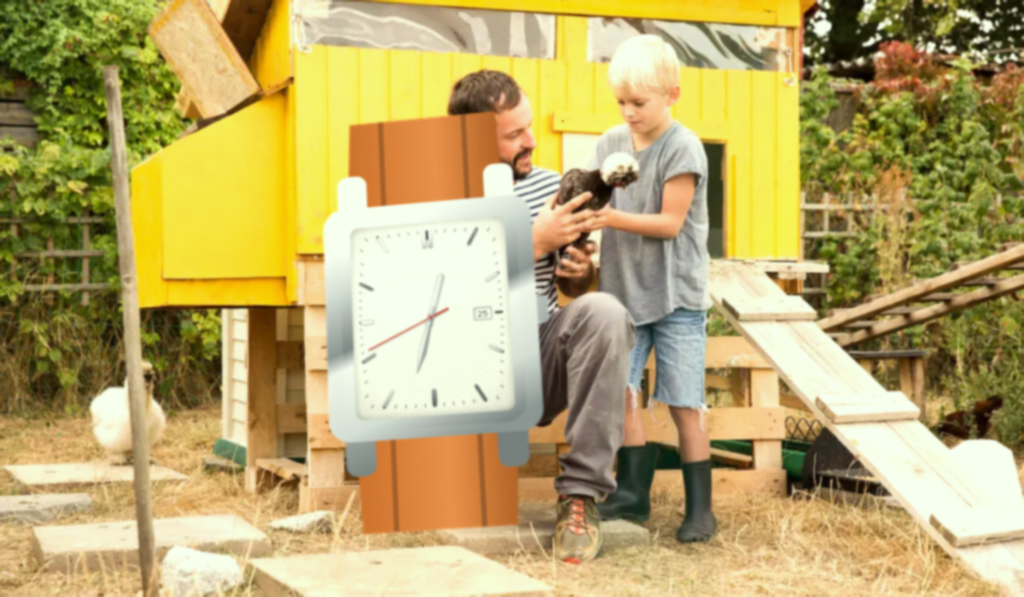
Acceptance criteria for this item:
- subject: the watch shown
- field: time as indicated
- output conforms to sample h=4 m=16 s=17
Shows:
h=12 m=32 s=41
